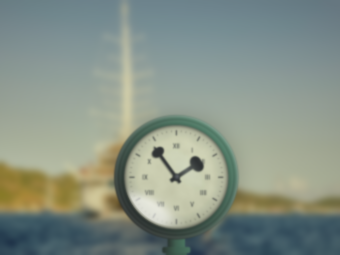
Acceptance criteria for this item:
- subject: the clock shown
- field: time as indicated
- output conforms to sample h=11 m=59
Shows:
h=1 m=54
